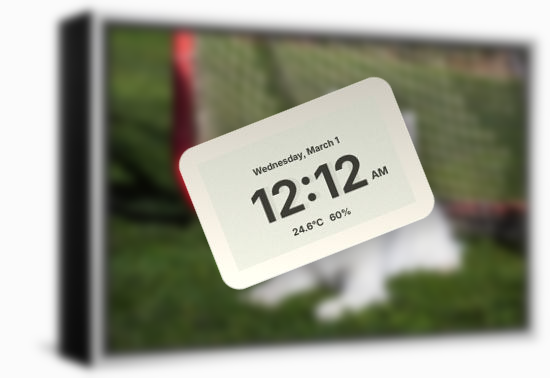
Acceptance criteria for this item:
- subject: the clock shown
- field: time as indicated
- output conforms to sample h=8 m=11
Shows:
h=12 m=12
